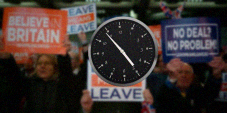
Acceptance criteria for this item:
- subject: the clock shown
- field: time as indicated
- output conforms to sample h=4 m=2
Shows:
h=4 m=54
